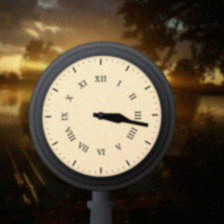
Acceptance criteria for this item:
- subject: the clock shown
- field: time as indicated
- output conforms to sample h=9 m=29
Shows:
h=3 m=17
